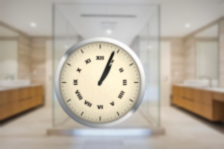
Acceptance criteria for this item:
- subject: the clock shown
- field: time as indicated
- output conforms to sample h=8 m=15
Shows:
h=1 m=4
